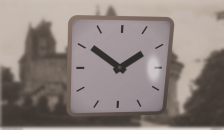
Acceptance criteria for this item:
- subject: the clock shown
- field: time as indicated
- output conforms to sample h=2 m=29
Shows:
h=1 m=51
